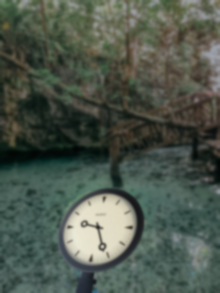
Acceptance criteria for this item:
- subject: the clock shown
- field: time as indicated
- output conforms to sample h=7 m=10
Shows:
h=9 m=26
